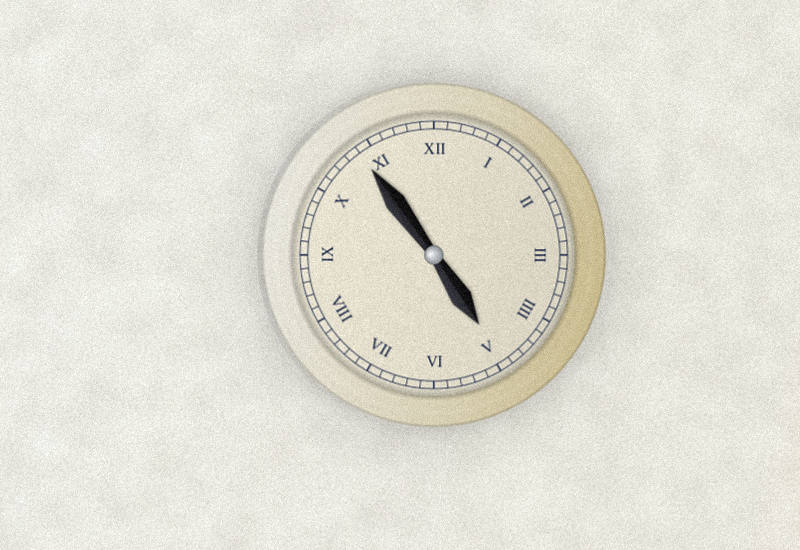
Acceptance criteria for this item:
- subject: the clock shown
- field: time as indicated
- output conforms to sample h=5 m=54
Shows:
h=4 m=54
